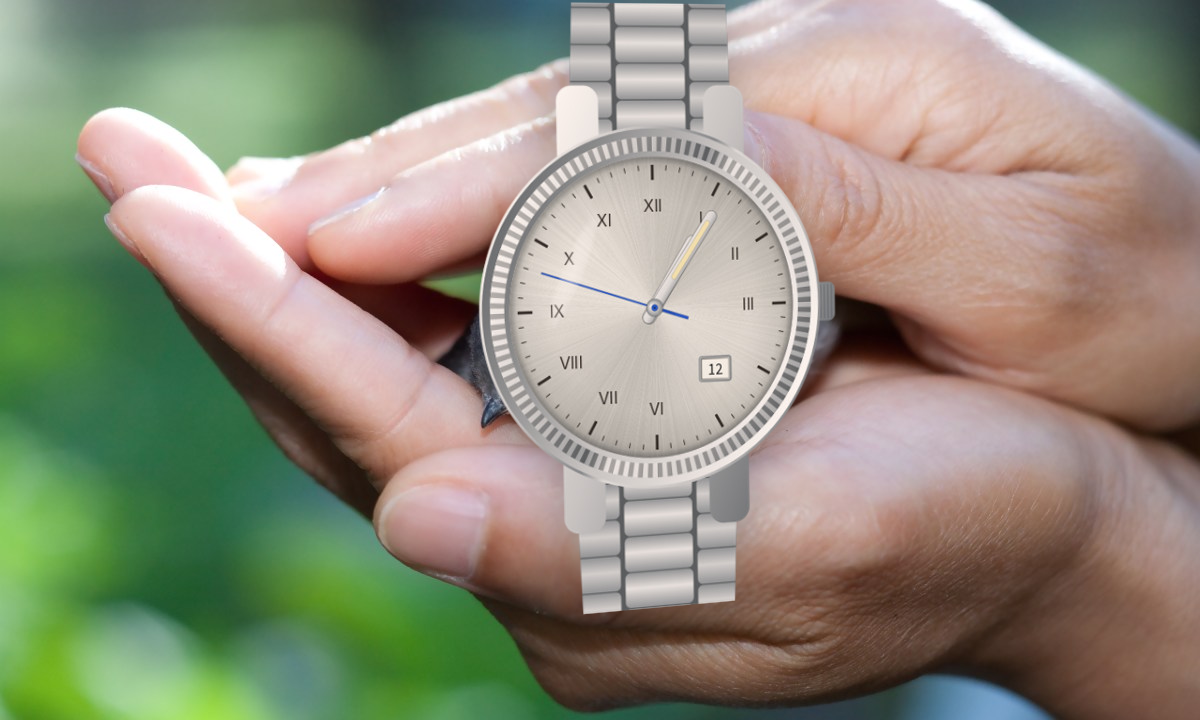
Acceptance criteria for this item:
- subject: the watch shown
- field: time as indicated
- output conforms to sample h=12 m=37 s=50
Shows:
h=1 m=5 s=48
